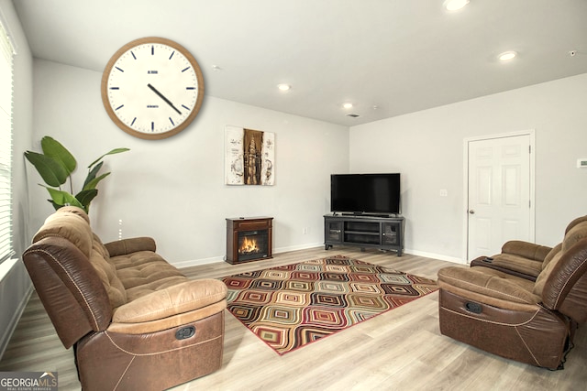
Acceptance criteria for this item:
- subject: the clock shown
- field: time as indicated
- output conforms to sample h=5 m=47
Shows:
h=4 m=22
